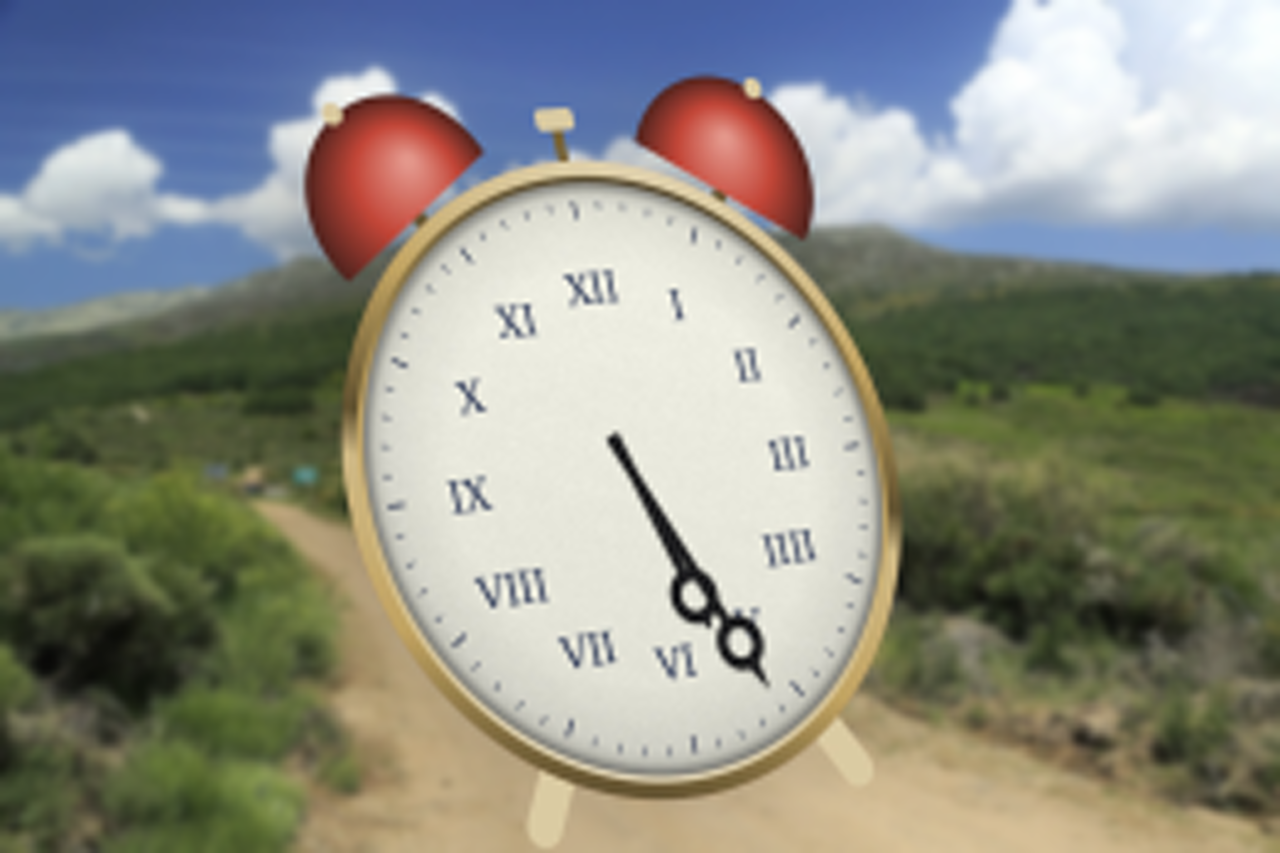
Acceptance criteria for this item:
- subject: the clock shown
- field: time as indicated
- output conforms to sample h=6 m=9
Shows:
h=5 m=26
